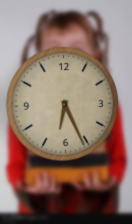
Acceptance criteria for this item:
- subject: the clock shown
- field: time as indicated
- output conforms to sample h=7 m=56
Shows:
h=6 m=26
